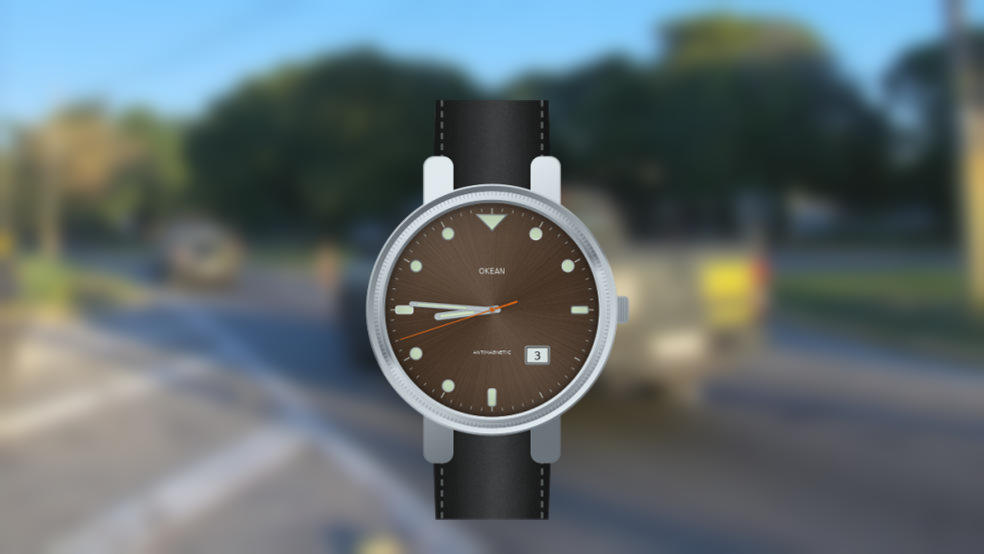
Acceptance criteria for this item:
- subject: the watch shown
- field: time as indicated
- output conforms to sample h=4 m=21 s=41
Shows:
h=8 m=45 s=42
